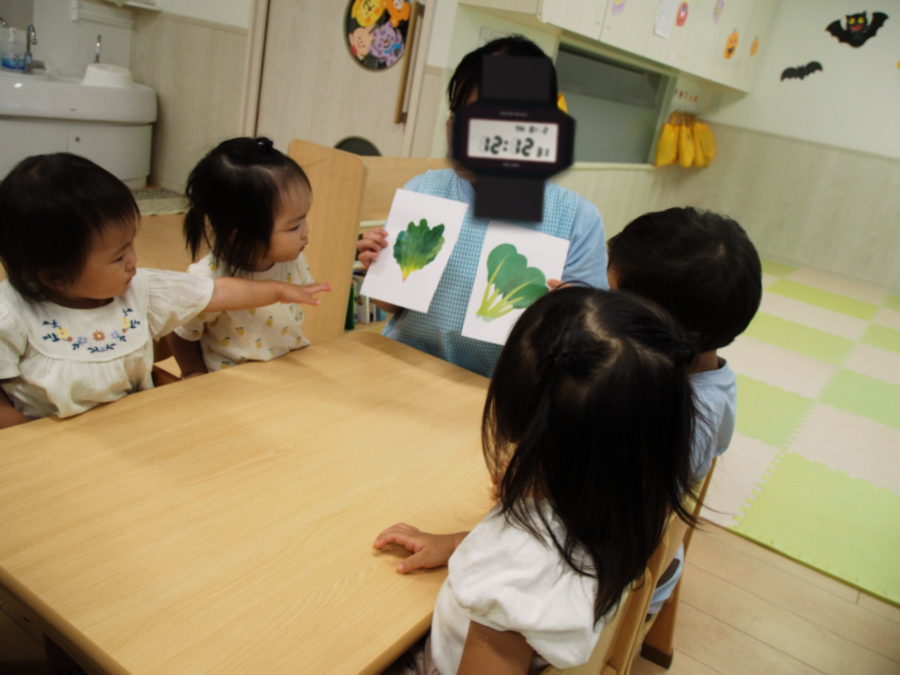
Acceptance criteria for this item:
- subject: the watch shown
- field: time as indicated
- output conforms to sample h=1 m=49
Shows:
h=12 m=12
